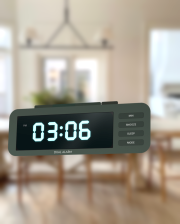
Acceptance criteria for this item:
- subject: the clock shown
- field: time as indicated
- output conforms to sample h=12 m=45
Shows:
h=3 m=6
